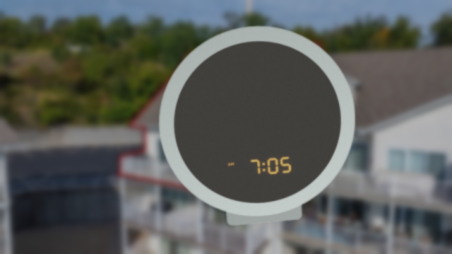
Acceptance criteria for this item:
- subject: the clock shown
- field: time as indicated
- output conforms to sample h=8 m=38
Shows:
h=7 m=5
